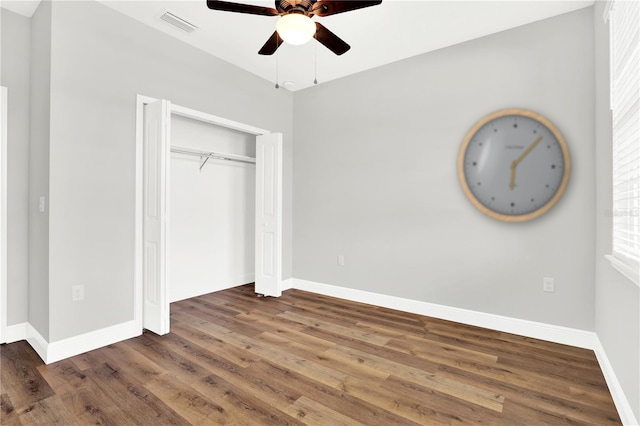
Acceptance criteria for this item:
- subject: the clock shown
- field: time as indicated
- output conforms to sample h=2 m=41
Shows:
h=6 m=7
